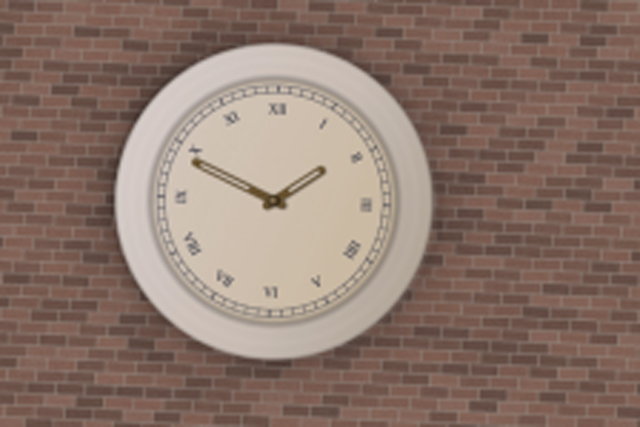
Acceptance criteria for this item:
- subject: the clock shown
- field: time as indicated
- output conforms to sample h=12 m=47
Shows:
h=1 m=49
